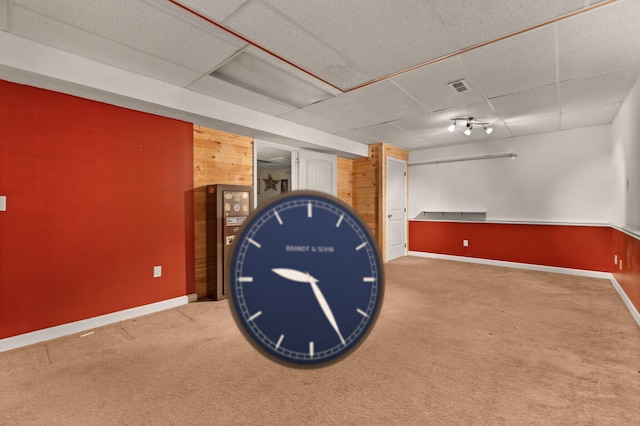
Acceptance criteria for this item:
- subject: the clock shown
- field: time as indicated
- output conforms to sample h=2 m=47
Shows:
h=9 m=25
